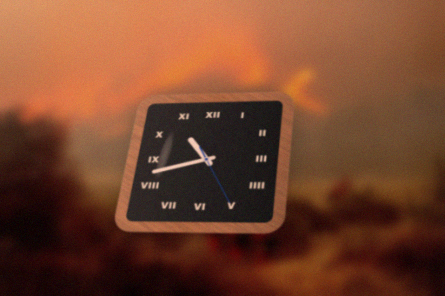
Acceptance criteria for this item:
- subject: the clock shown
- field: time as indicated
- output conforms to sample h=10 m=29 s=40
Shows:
h=10 m=42 s=25
